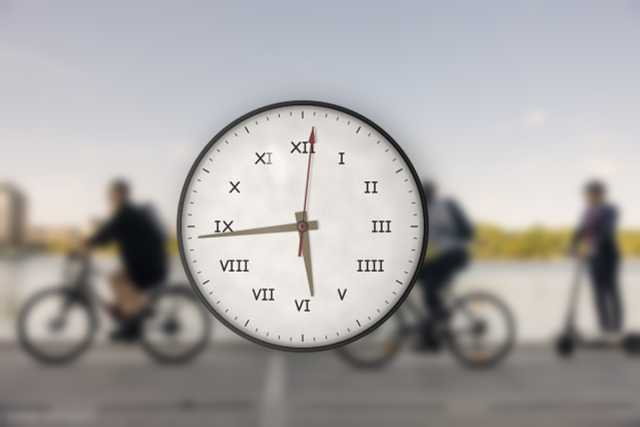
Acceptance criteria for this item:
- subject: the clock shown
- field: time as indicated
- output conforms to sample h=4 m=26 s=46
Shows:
h=5 m=44 s=1
